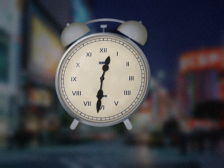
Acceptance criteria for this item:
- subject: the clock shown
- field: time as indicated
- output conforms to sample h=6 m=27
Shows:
h=12 m=31
